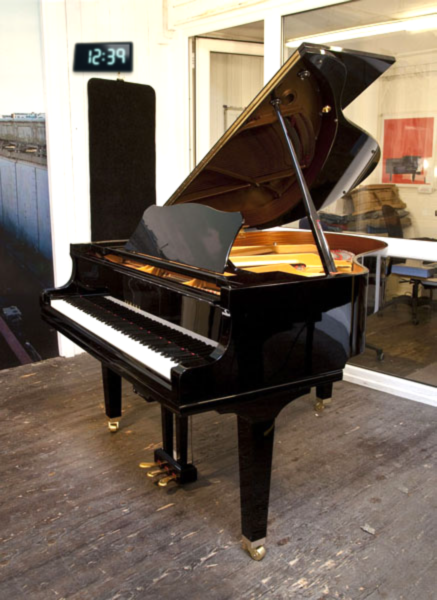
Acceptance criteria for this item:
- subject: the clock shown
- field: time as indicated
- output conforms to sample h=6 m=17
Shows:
h=12 m=39
